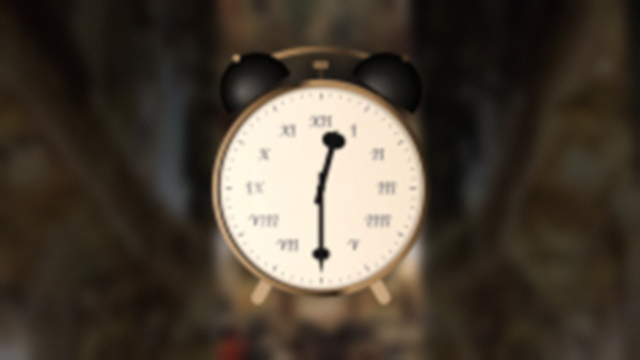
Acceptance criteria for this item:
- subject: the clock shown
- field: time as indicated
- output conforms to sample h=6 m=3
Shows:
h=12 m=30
